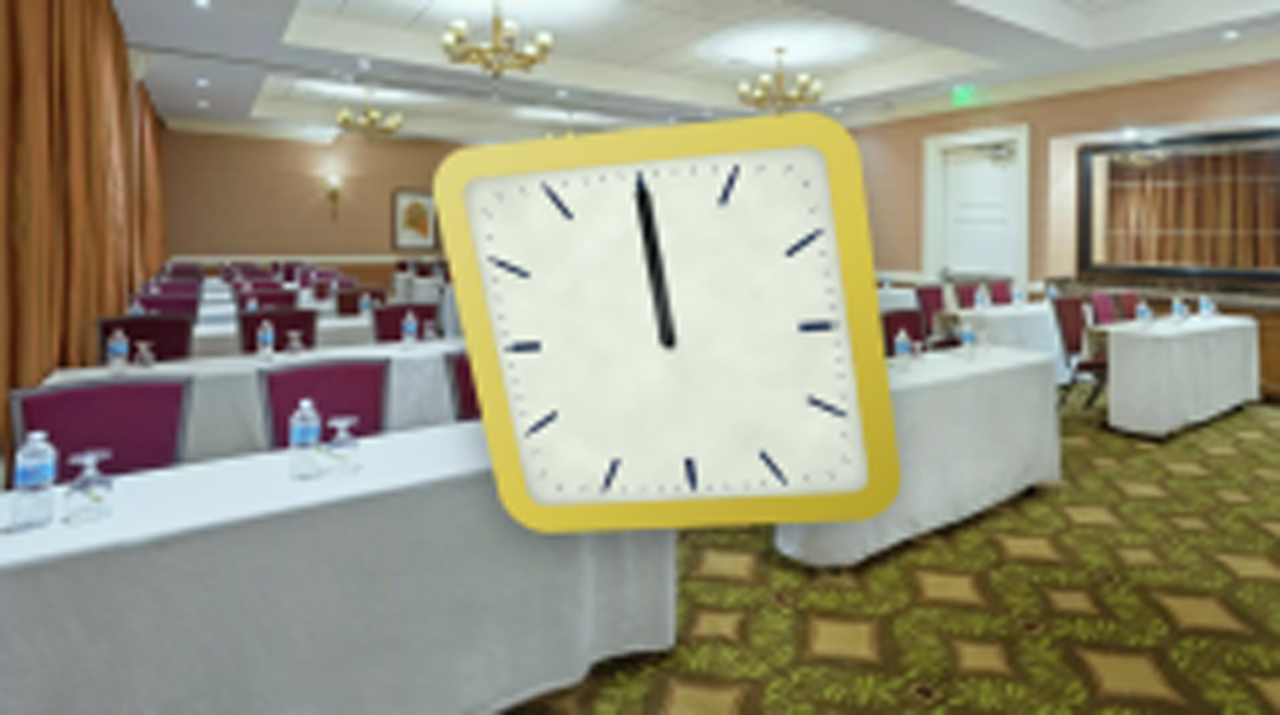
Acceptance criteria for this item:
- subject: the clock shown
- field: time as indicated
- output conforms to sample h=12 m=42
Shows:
h=12 m=0
